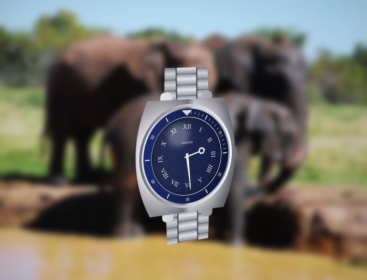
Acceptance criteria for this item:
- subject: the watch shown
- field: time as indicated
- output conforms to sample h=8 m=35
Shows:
h=2 m=29
